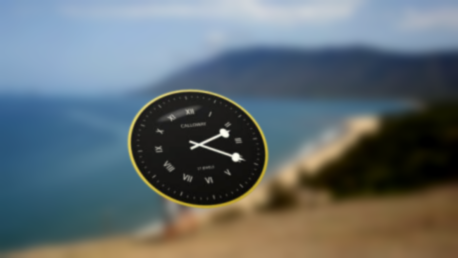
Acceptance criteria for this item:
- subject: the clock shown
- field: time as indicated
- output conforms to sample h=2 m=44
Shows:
h=2 m=20
